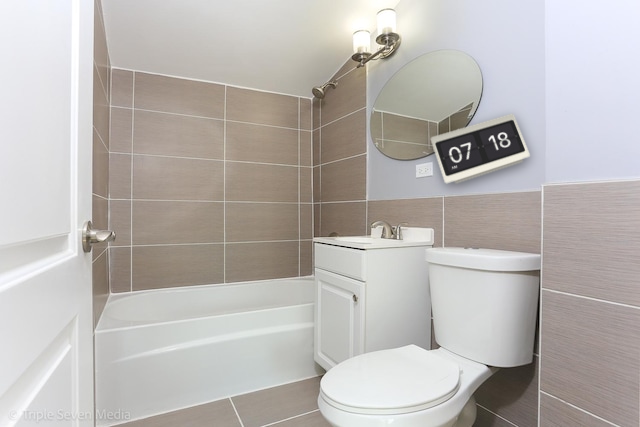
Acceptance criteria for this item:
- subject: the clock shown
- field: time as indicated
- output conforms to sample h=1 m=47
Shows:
h=7 m=18
